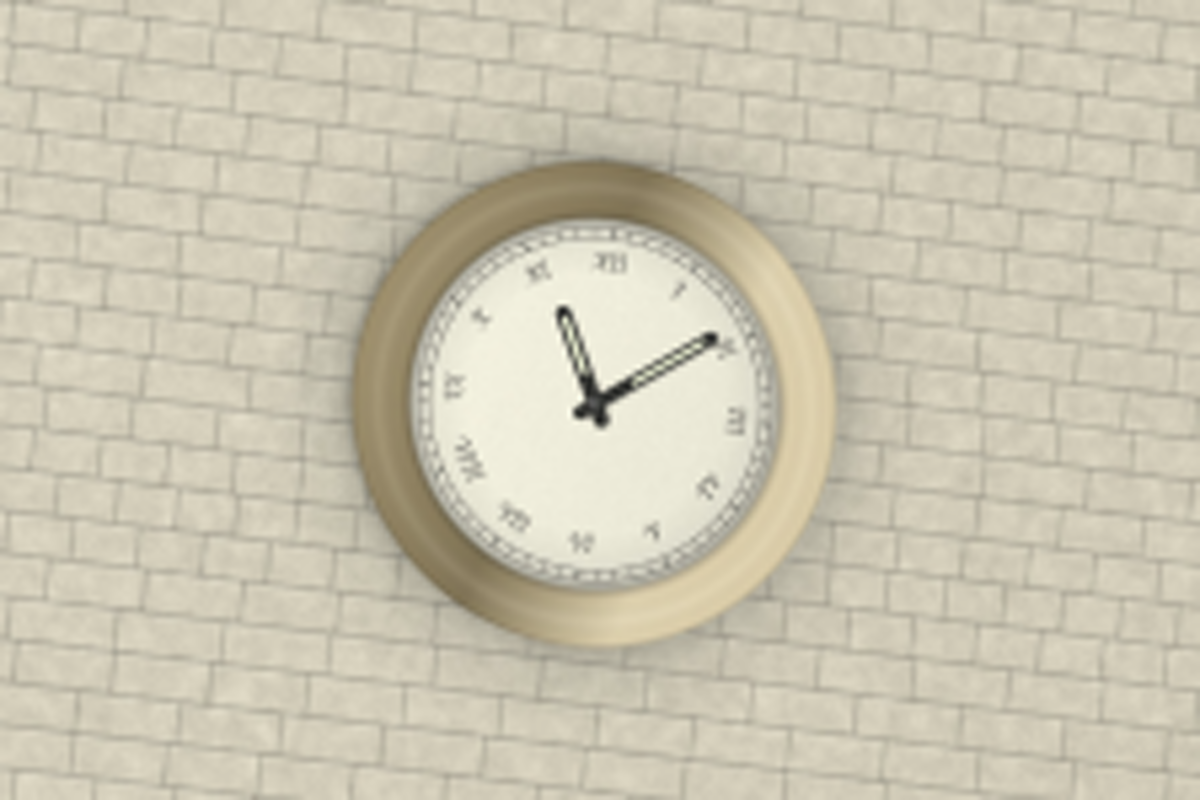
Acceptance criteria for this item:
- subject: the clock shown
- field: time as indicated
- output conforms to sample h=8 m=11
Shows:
h=11 m=9
